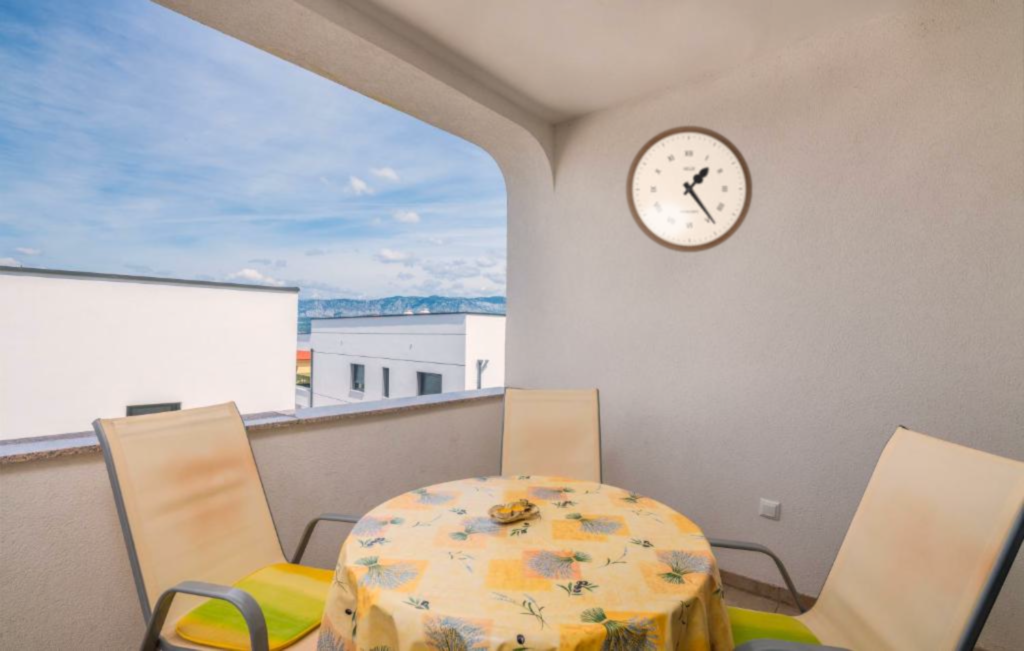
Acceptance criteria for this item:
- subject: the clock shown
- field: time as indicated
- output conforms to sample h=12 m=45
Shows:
h=1 m=24
